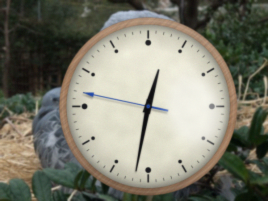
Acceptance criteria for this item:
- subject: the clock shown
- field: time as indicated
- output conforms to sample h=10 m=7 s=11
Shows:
h=12 m=31 s=47
